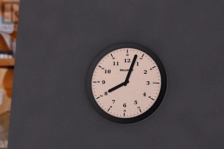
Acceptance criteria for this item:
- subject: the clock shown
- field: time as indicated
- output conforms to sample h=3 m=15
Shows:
h=8 m=3
